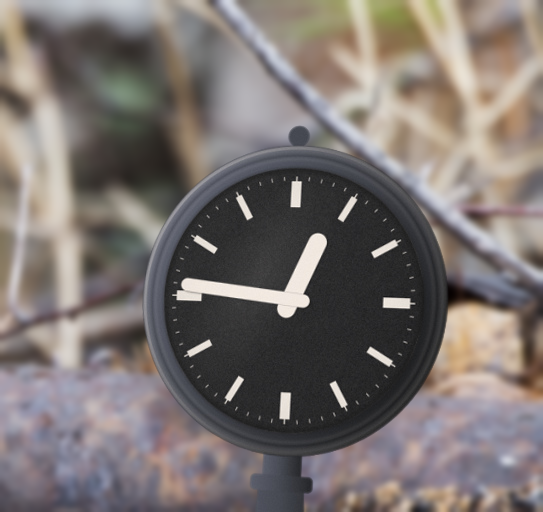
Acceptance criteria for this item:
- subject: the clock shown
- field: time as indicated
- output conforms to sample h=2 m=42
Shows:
h=12 m=46
